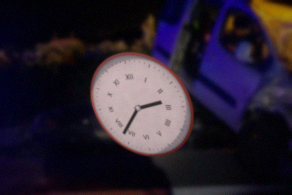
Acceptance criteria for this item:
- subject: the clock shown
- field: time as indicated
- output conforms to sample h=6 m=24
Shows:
h=2 m=37
